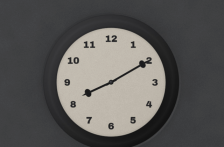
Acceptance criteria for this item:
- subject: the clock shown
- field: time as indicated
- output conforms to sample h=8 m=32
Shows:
h=8 m=10
